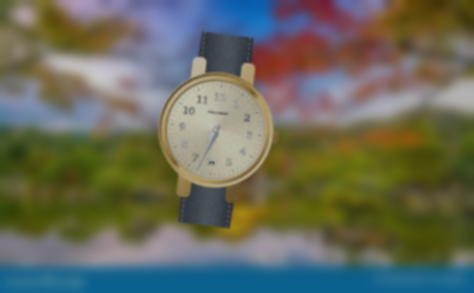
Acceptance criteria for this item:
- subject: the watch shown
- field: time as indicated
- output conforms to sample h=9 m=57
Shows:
h=6 m=33
